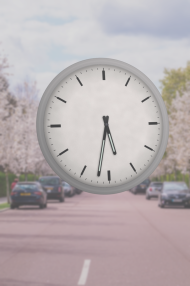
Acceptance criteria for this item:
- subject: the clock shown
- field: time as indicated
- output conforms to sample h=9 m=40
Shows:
h=5 m=32
